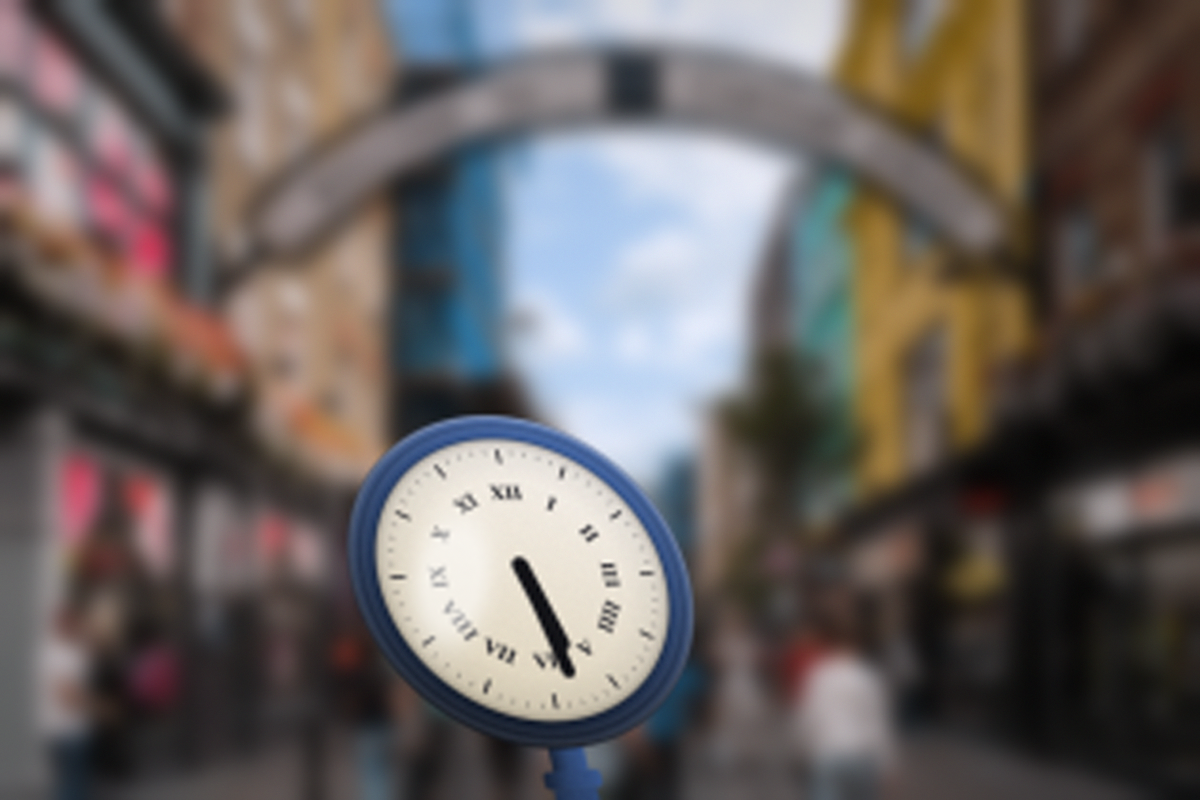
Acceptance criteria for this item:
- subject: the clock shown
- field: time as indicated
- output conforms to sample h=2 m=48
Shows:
h=5 m=28
